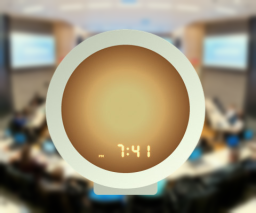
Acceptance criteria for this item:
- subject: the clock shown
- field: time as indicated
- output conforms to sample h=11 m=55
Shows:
h=7 m=41
